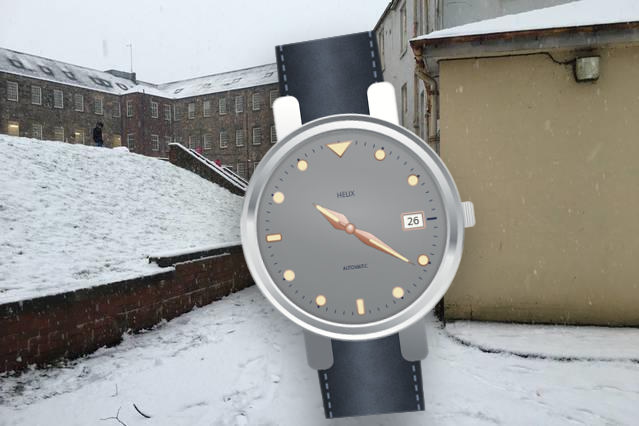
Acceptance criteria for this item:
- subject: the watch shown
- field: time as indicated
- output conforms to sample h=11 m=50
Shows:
h=10 m=21
